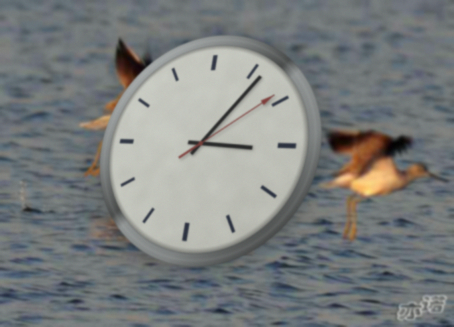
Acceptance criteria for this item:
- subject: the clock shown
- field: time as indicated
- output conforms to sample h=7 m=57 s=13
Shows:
h=3 m=6 s=9
